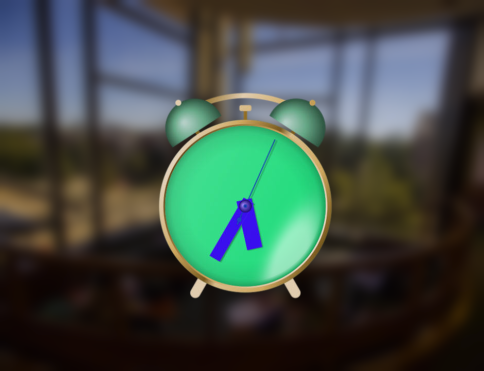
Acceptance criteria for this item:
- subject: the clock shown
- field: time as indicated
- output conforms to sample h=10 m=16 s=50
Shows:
h=5 m=35 s=4
